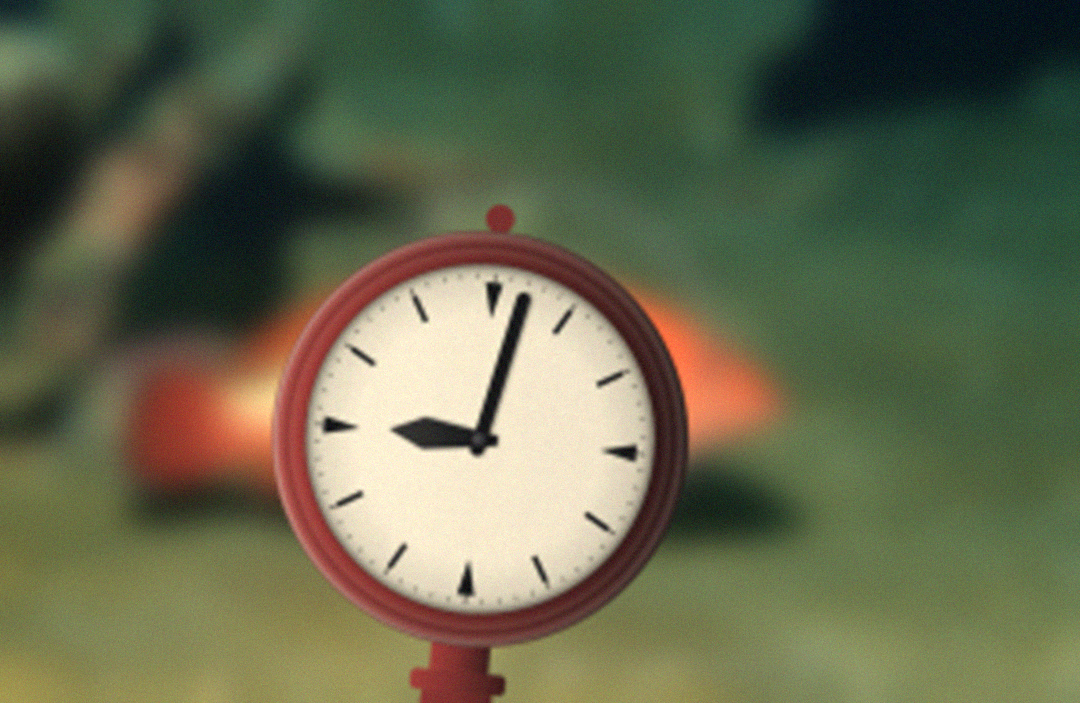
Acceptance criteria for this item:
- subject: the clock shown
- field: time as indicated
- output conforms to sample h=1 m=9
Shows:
h=9 m=2
